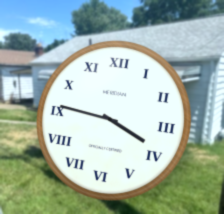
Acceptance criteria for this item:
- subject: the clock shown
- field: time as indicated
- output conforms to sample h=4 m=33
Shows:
h=3 m=46
